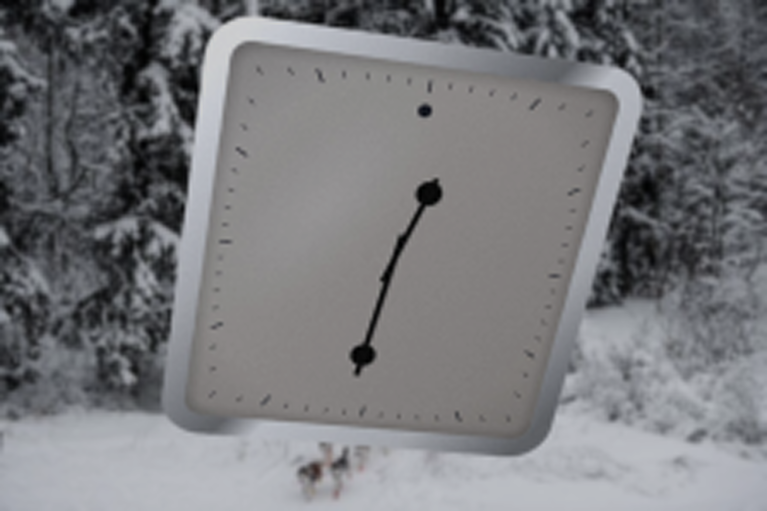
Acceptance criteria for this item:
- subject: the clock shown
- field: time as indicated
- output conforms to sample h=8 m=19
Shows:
h=12 m=31
